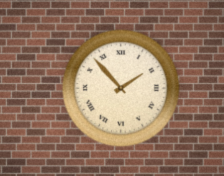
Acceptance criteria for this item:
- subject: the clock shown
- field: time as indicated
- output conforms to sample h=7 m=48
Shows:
h=1 m=53
